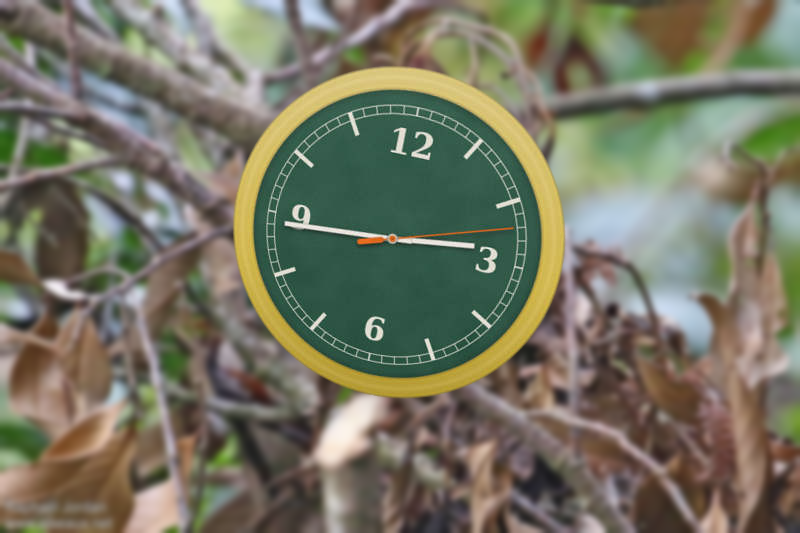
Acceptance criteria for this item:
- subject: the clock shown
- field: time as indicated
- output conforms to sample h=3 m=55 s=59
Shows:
h=2 m=44 s=12
